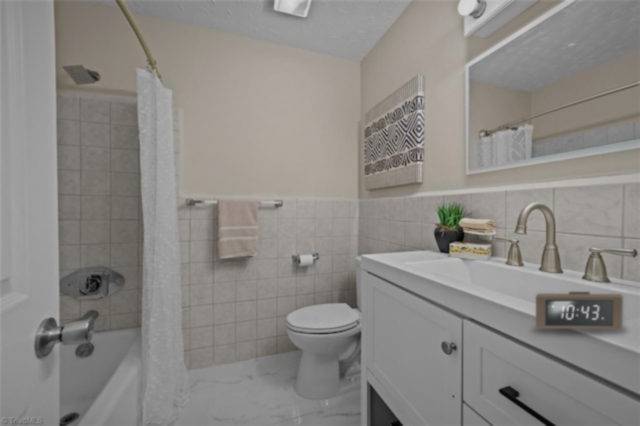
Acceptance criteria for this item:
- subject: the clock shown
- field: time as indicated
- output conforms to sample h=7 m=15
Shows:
h=10 m=43
